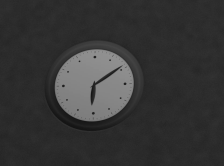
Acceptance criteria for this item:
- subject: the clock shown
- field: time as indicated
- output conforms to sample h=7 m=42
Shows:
h=6 m=9
